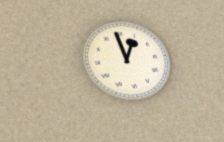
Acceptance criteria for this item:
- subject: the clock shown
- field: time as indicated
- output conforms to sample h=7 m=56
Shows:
h=12 m=59
